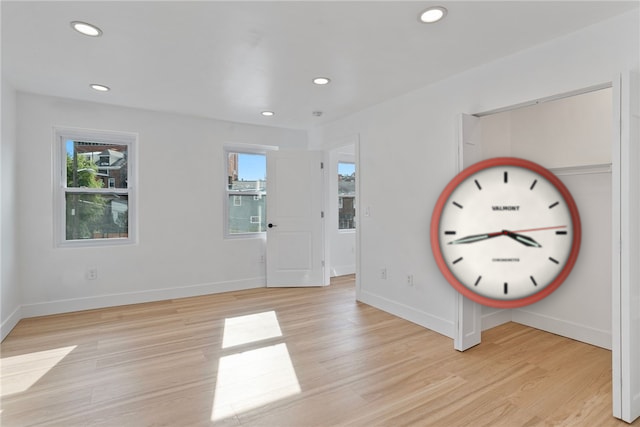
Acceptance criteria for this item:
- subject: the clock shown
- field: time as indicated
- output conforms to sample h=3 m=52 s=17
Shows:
h=3 m=43 s=14
